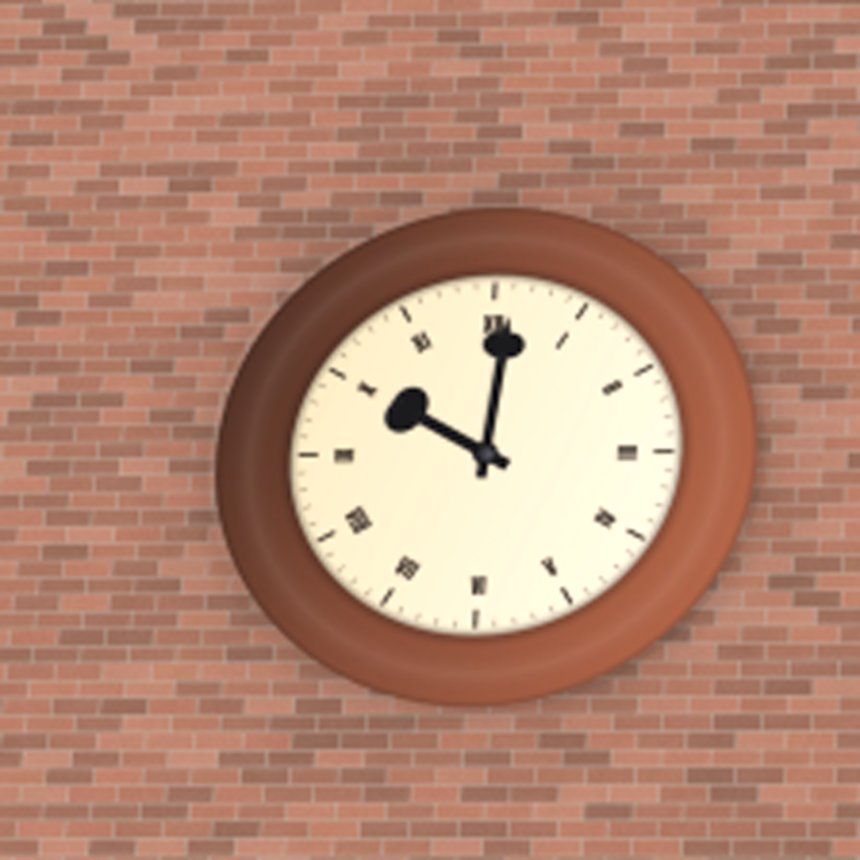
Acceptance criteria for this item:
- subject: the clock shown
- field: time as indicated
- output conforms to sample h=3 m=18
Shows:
h=10 m=1
